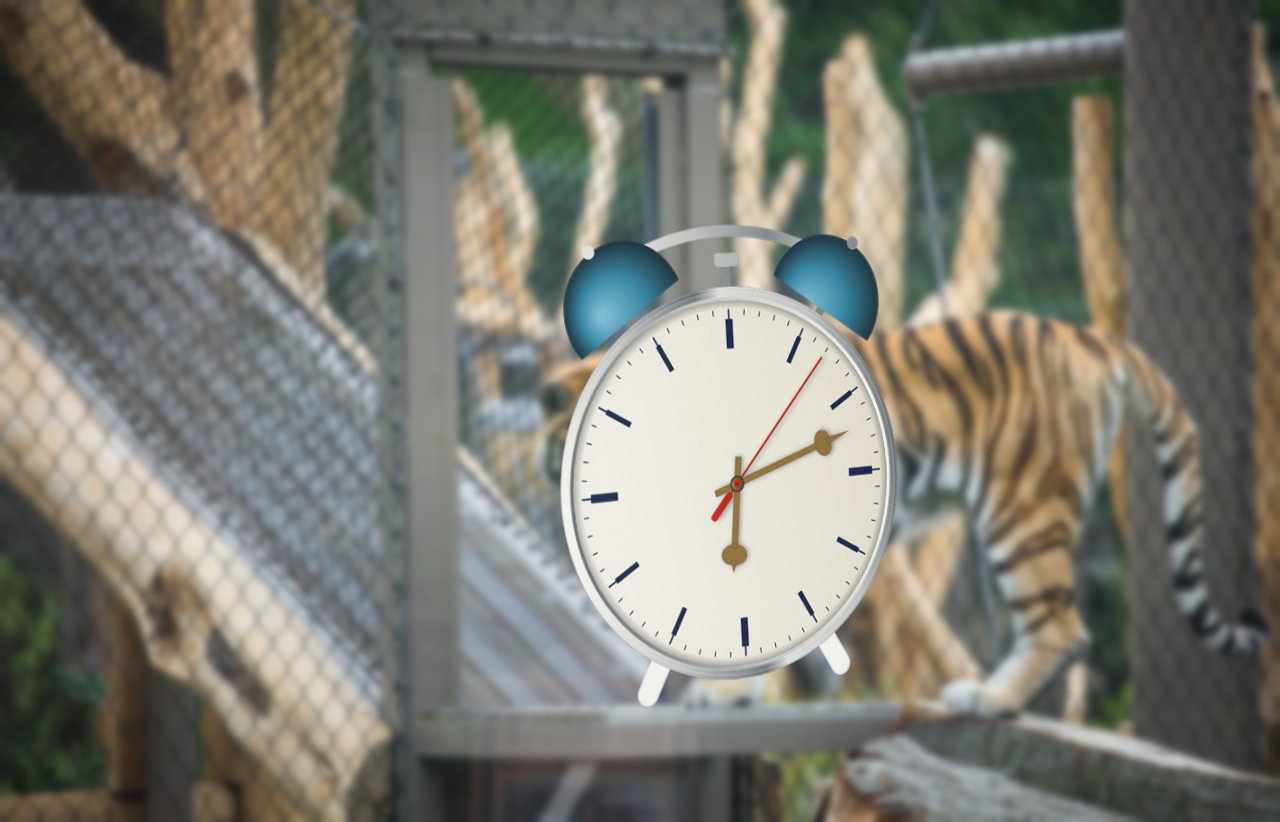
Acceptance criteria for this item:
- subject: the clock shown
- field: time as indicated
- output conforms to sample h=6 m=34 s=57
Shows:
h=6 m=12 s=7
